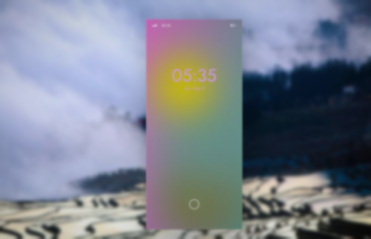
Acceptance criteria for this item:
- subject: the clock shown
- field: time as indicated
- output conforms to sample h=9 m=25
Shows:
h=5 m=35
